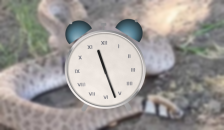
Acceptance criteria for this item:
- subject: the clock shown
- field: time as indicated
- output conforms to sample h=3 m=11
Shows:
h=11 m=27
